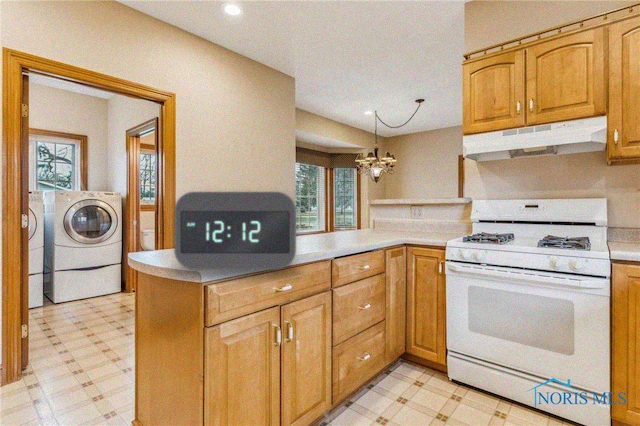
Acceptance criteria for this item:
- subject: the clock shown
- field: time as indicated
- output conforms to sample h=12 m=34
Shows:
h=12 m=12
